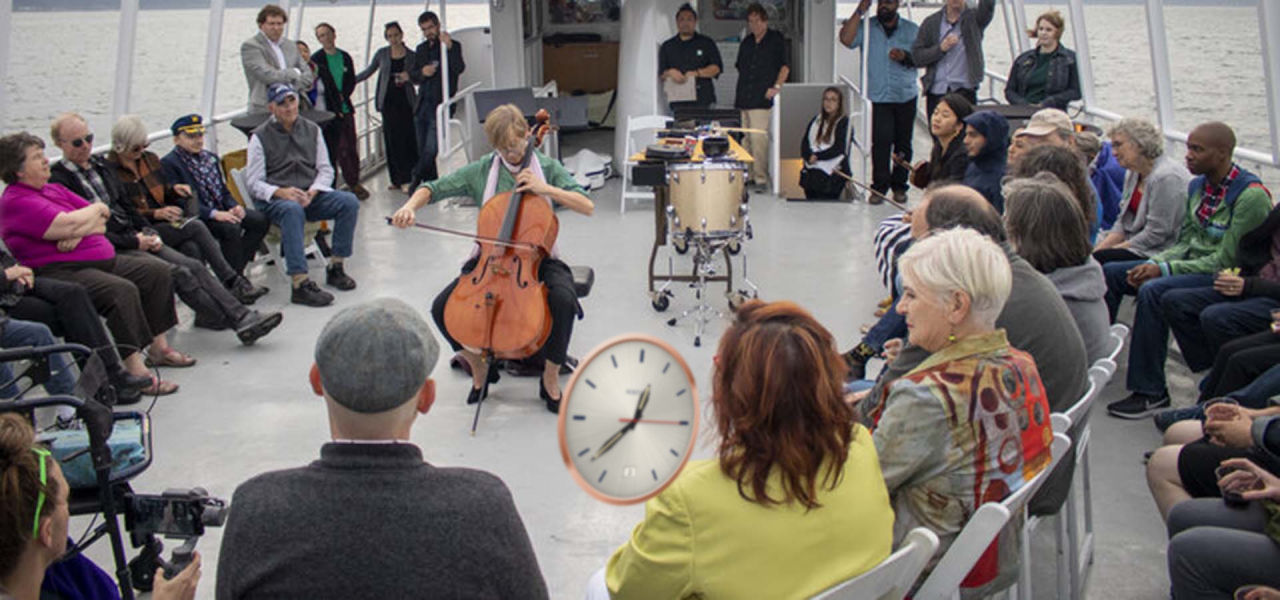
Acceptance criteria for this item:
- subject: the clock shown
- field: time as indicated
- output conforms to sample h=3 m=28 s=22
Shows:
h=12 m=38 s=15
